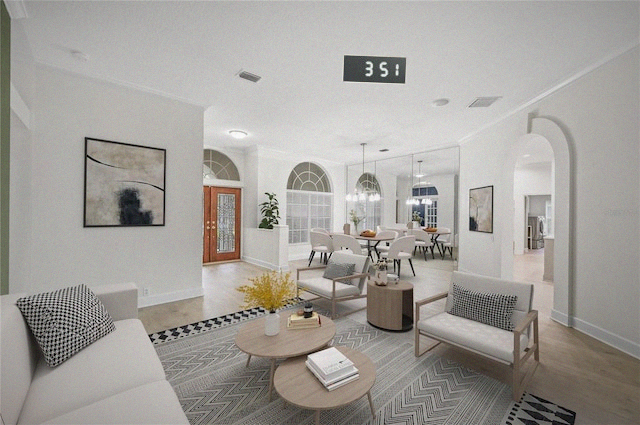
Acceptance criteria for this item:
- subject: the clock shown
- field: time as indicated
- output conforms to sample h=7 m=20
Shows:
h=3 m=51
